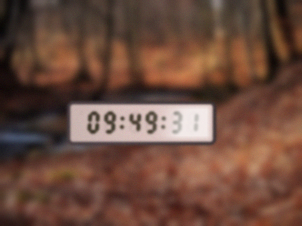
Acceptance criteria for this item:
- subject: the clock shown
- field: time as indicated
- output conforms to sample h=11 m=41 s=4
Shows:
h=9 m=49 s=31
